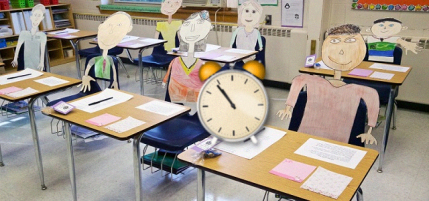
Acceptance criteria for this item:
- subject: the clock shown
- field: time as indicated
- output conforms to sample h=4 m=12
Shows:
h=10 m=54
